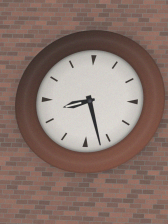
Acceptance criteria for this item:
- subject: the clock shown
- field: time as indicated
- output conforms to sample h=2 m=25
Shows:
h=8 m=27
